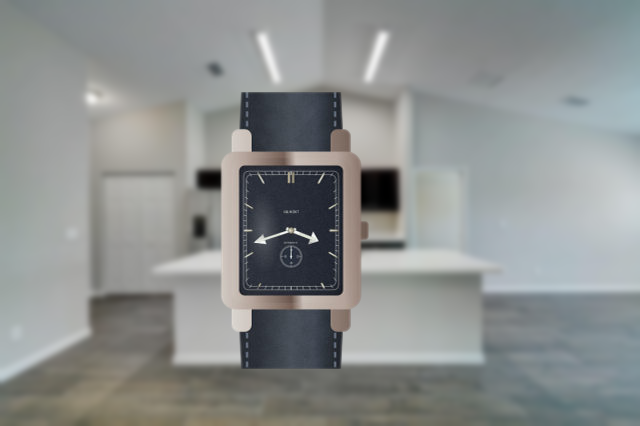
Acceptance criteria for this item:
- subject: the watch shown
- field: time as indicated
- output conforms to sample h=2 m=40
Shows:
h=3 m=42
